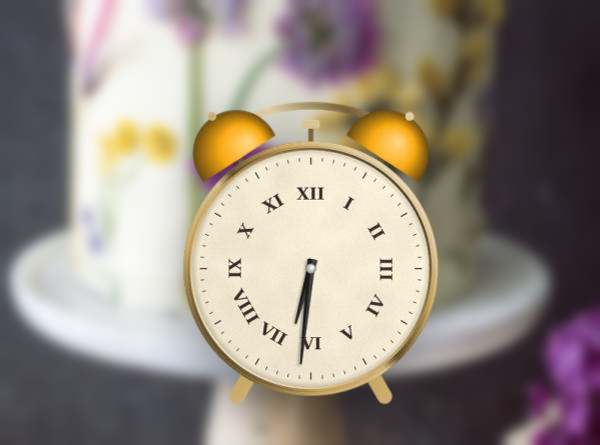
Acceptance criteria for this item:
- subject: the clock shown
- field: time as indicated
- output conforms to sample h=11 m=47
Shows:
h=6 m=31
